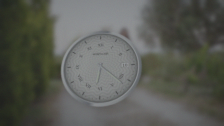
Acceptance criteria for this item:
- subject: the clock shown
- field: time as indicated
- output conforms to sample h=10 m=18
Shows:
h=6 m=22
